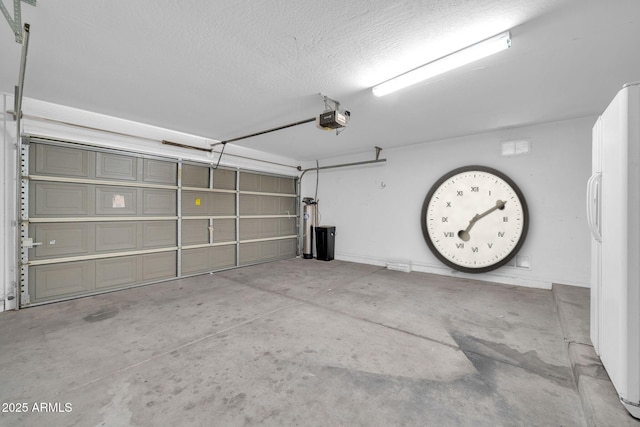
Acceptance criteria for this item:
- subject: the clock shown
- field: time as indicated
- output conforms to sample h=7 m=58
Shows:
h=7 m=10
